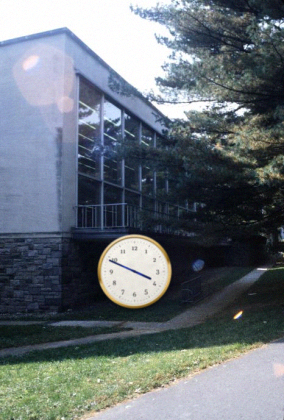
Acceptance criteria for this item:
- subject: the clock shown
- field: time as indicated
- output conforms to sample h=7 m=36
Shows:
h=3 m=49
